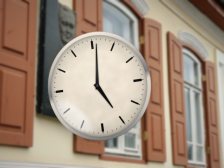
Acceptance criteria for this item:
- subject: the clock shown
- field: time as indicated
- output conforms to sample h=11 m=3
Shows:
h=5 m=1
